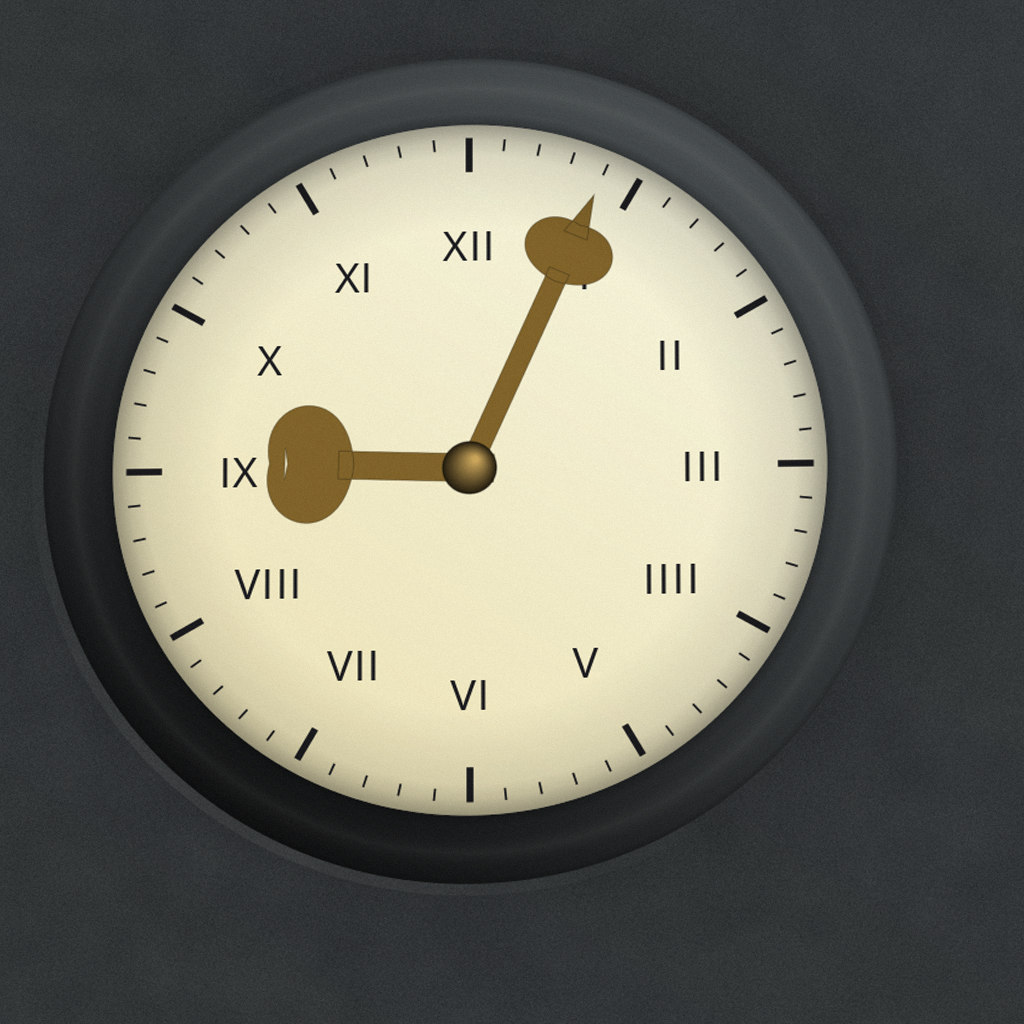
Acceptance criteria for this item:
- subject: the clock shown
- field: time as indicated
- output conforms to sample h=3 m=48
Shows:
h=9 m=4
